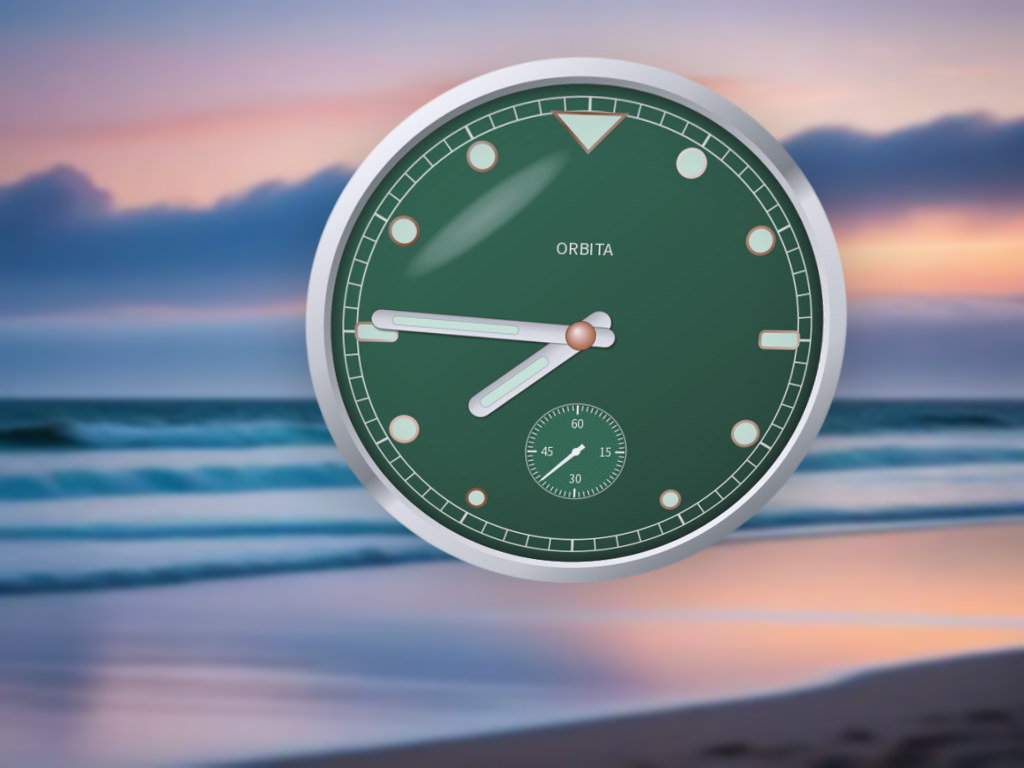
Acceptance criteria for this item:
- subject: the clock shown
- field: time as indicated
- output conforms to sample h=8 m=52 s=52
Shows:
h=7 m=45 s=38
